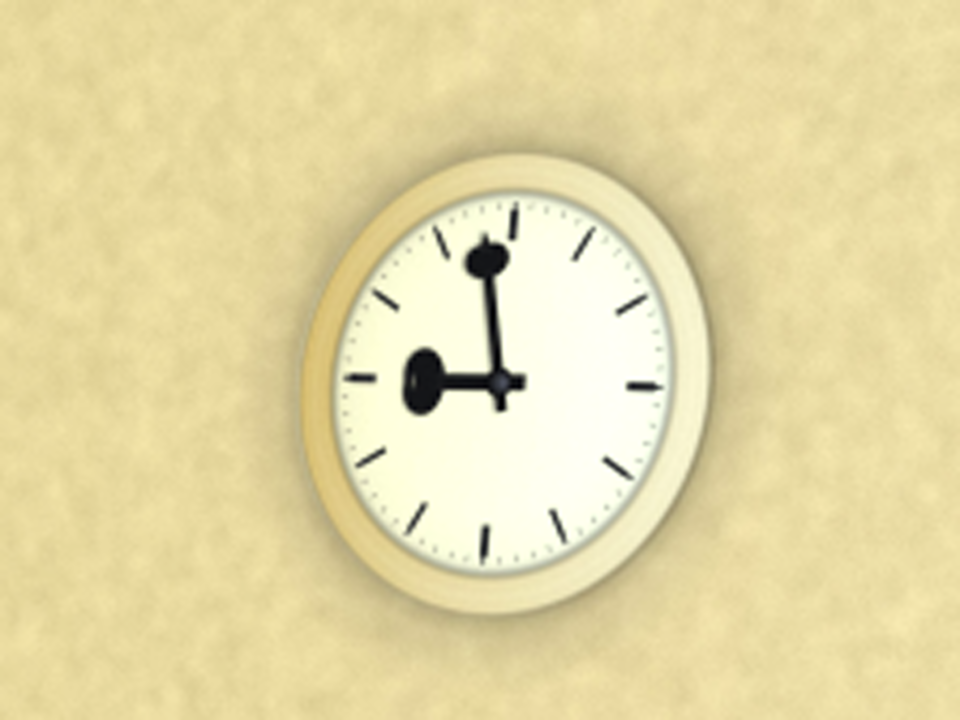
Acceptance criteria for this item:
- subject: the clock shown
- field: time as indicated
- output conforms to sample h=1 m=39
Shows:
h=8 m=58
